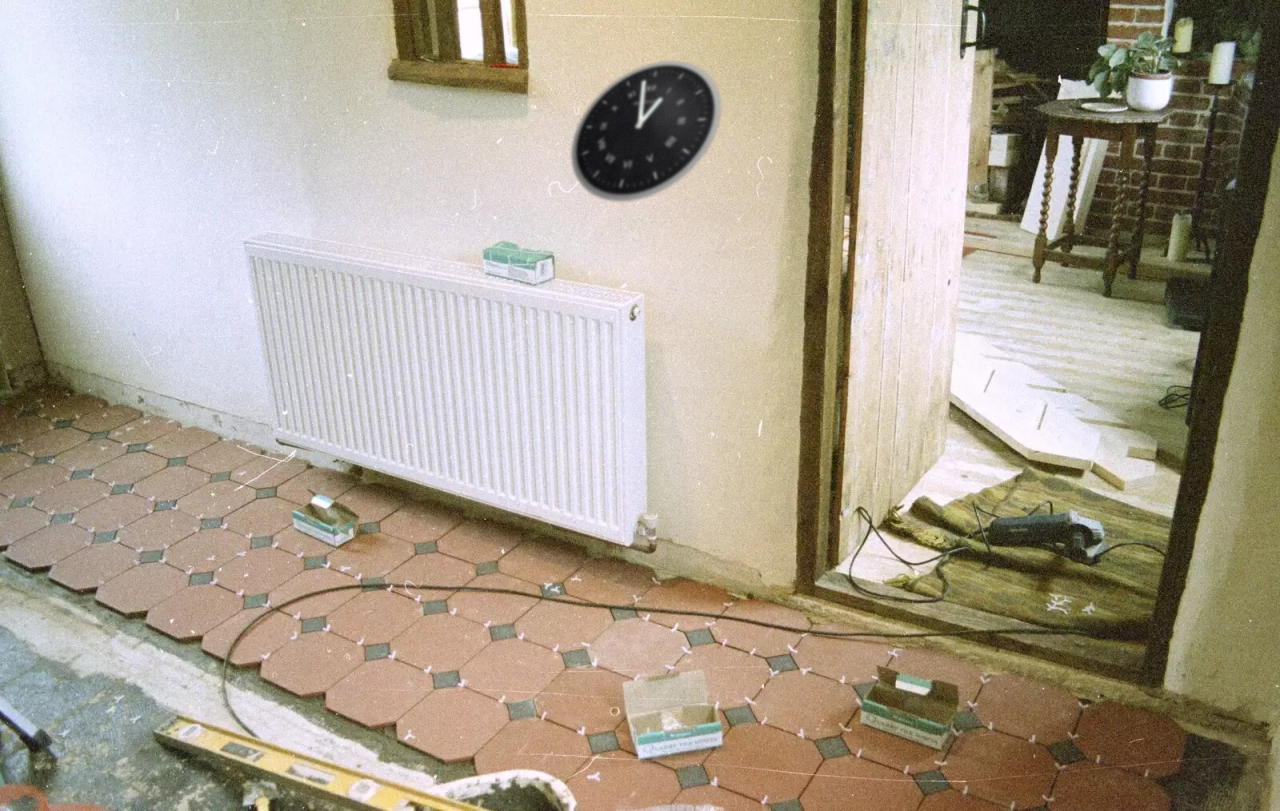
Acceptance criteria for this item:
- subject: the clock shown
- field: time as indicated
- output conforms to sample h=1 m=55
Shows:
h=12 m=58
